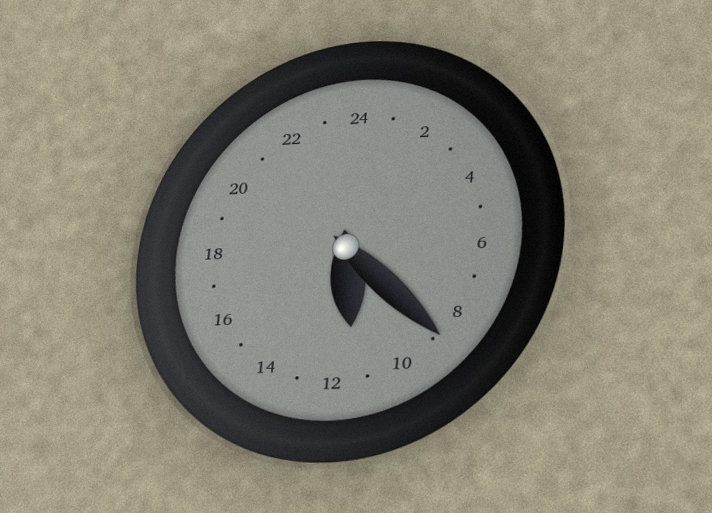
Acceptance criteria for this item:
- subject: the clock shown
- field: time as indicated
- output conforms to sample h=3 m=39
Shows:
h=11 m=22
